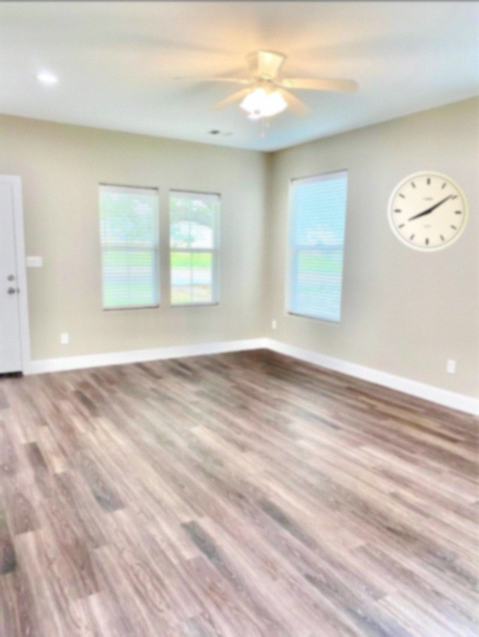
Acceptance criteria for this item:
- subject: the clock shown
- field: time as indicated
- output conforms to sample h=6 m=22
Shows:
h=8 m=9
